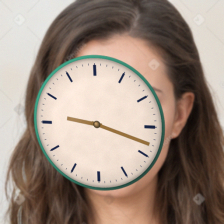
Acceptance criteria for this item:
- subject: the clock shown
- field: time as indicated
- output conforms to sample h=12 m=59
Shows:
h=9 m=18
